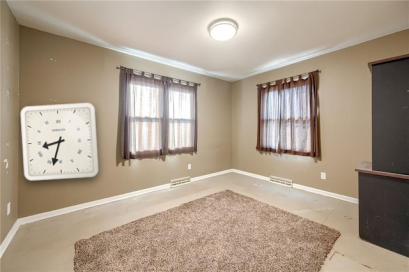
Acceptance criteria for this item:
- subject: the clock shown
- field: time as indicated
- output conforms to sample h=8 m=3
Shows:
h=8 m=33
